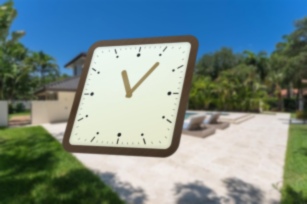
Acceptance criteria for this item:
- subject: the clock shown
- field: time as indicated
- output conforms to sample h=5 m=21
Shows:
h=11 m=6
